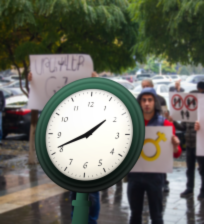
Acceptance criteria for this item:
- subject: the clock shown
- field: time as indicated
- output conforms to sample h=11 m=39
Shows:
h=1 m=41
